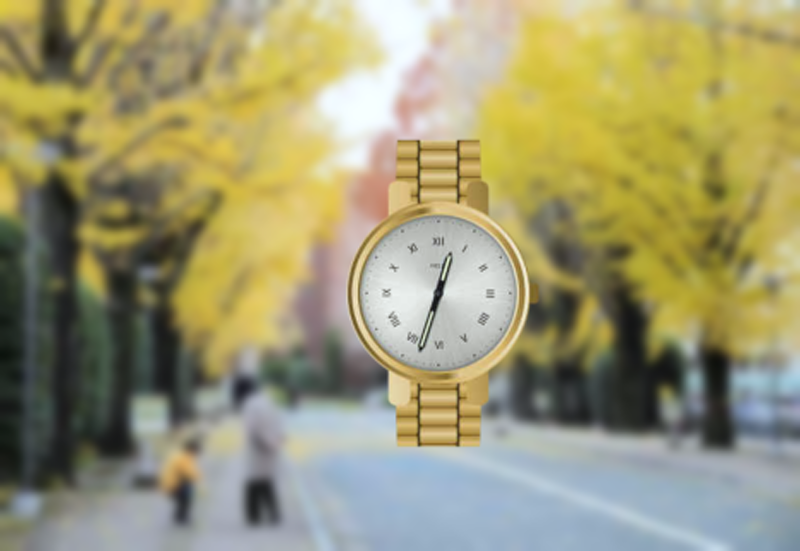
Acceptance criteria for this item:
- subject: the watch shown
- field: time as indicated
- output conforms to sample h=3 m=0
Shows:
h=12 m=33
